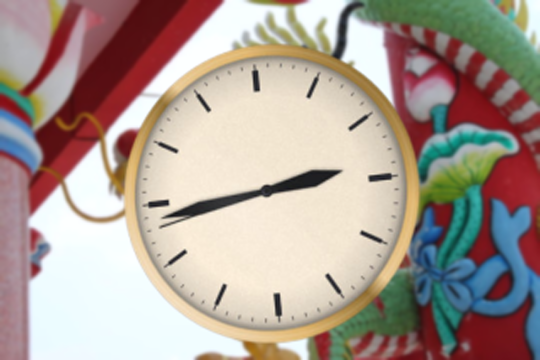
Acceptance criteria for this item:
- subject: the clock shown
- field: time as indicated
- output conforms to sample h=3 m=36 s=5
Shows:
h=2 m=43 s=43
